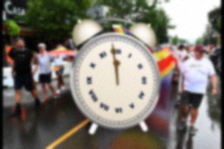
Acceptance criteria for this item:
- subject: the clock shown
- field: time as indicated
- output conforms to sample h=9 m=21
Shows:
h=11 m=59
